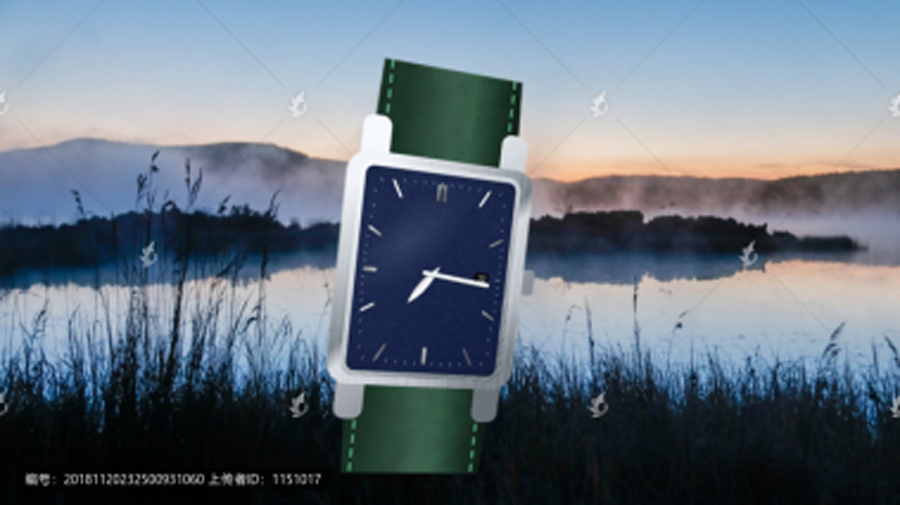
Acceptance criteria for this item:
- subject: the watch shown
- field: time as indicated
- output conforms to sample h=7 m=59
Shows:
h=7 m=16
